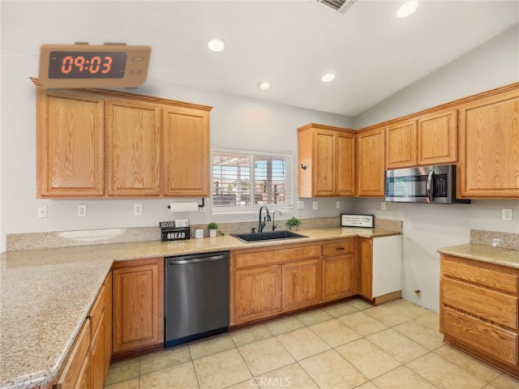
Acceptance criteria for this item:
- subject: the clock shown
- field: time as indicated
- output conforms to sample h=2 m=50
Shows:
h=9 m=3
